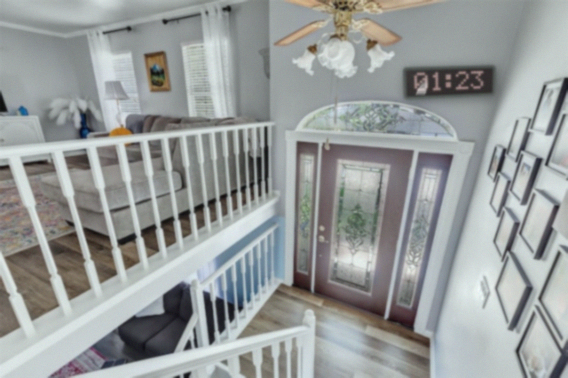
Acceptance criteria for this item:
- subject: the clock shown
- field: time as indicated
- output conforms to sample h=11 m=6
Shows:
h=1 m=23
